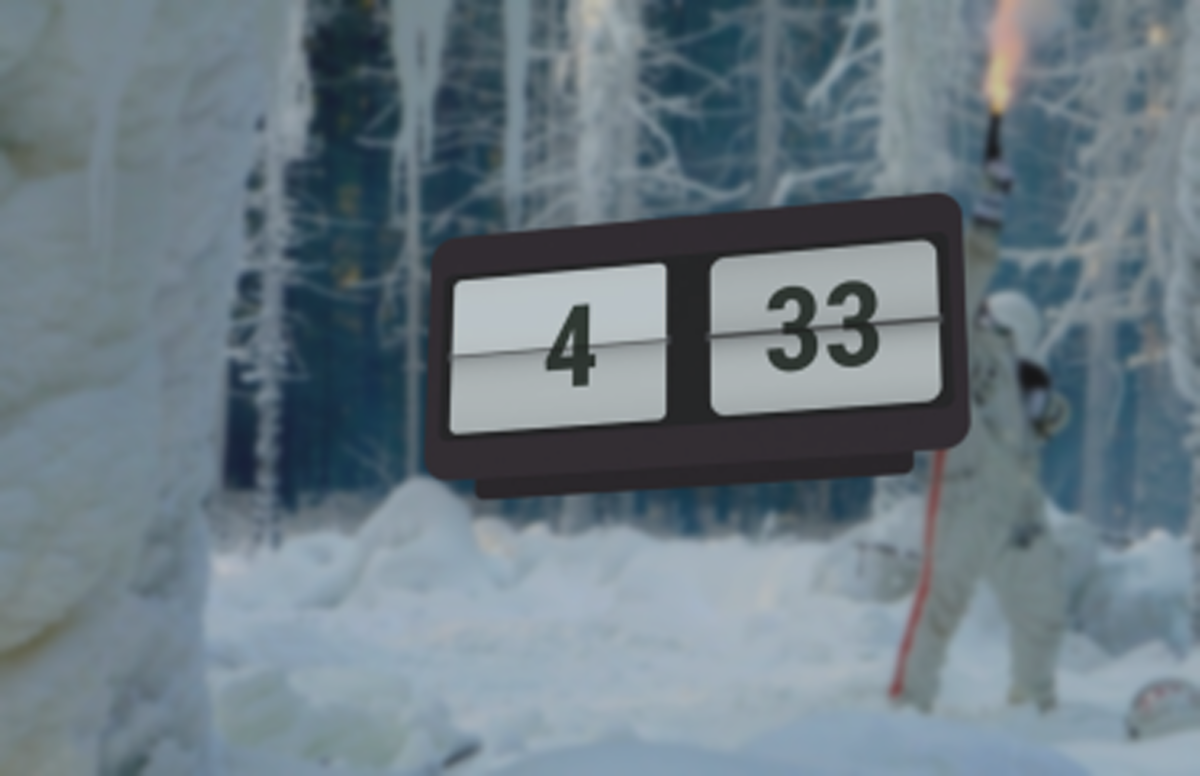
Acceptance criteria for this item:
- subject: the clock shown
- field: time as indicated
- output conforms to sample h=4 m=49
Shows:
h=4 m=33
